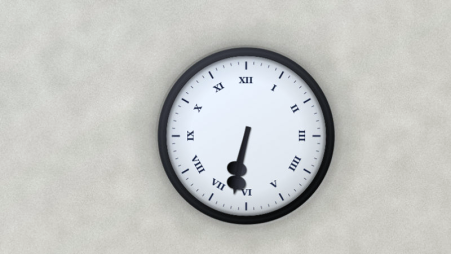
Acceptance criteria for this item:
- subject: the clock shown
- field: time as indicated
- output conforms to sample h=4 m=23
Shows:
h=6 m=32
